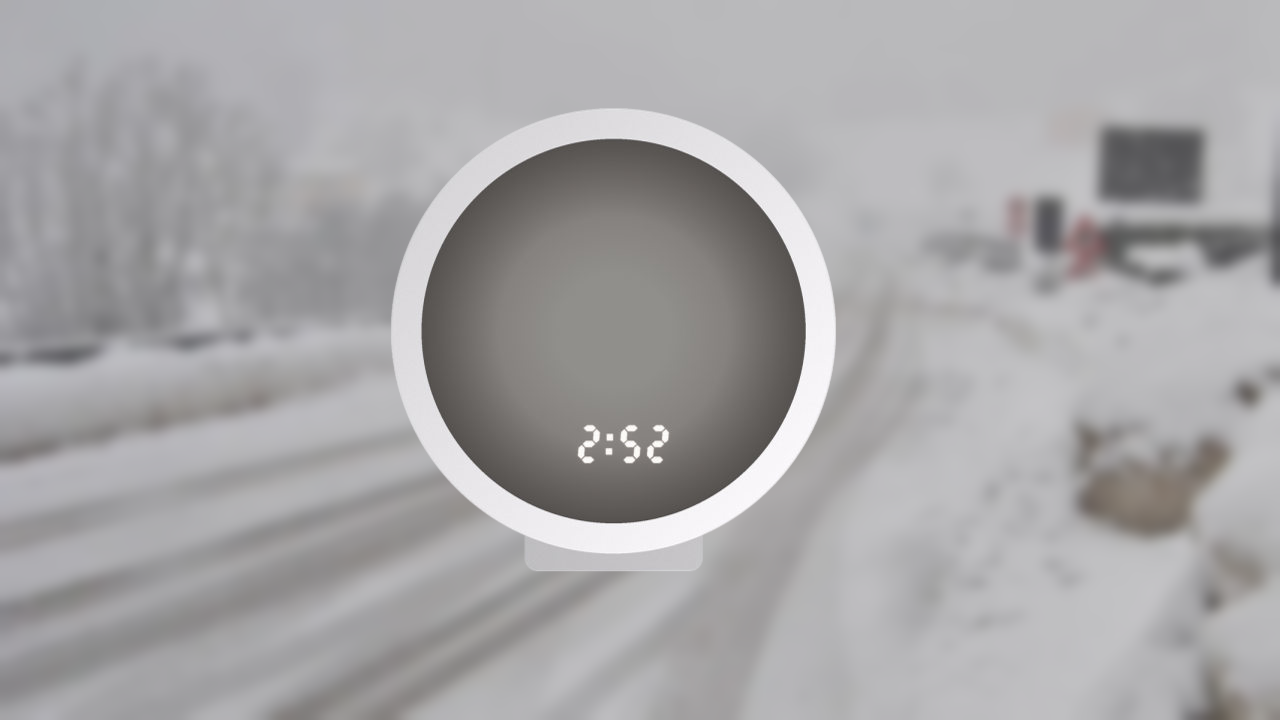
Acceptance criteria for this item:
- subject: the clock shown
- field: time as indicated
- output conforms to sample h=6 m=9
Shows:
h=2 m=52
